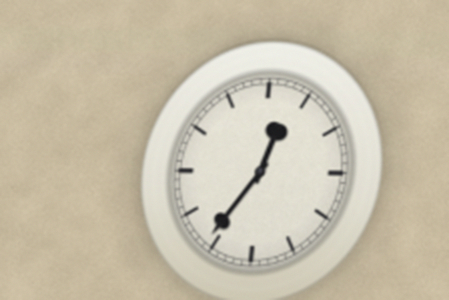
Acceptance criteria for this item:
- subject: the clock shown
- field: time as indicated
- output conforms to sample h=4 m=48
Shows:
h=12 m=36
